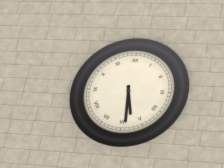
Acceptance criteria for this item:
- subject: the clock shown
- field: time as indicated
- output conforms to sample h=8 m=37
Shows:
h=5 m=29
